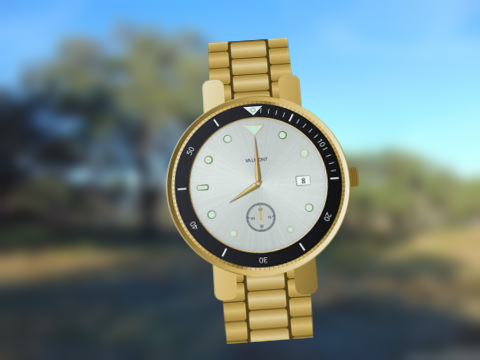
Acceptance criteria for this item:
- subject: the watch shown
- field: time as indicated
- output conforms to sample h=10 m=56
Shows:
h=8 m=0
